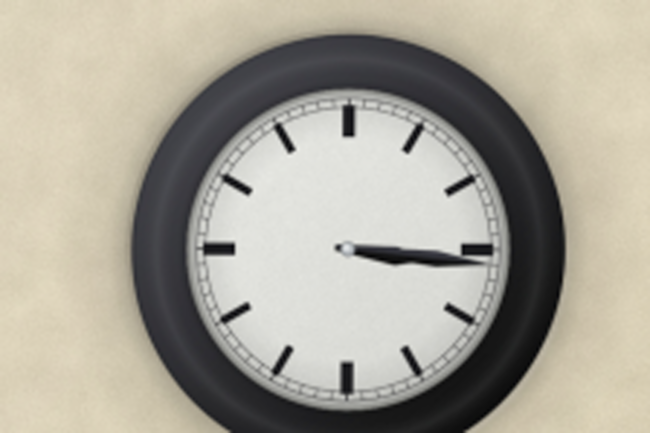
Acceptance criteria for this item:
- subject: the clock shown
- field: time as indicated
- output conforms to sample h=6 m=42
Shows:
h=3 m=16
